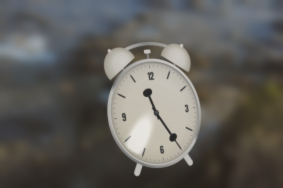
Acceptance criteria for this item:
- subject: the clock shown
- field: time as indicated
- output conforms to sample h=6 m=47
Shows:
h=11 m=25
